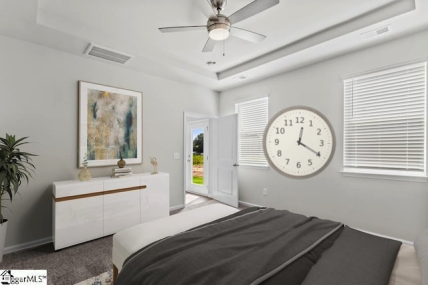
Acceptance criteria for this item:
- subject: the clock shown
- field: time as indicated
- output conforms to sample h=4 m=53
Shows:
h=12 m=20
